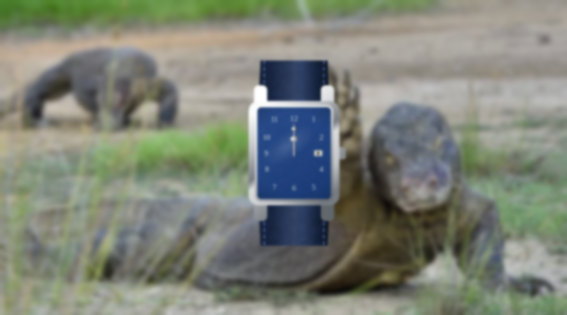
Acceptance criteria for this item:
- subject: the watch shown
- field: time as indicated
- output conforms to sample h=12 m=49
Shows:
h=12 m=0
